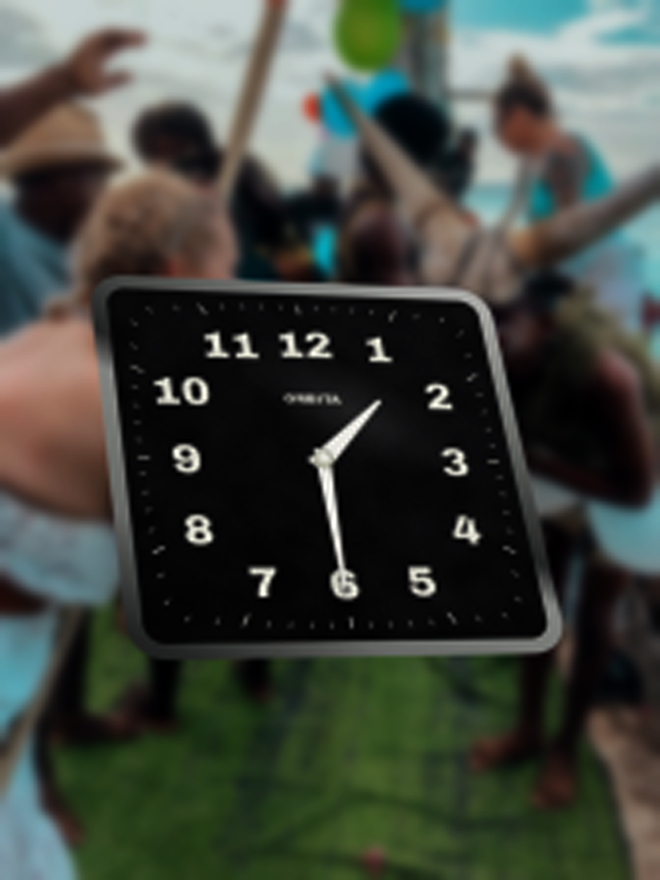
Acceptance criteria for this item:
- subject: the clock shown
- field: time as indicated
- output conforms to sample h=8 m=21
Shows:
h=1 m=30
